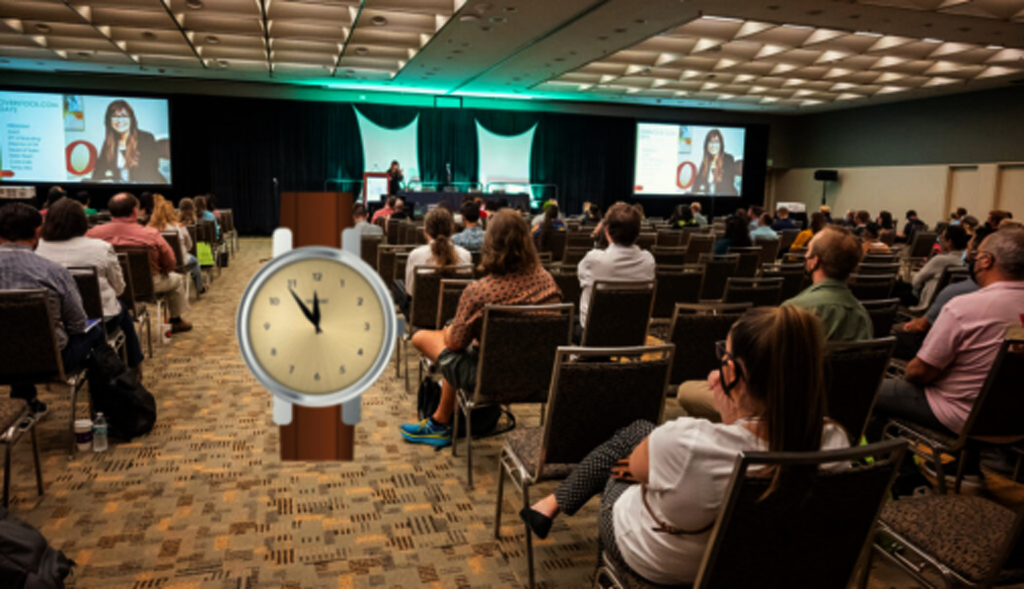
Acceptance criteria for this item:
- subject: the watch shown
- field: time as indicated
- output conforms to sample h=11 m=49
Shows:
h=11 m=54
